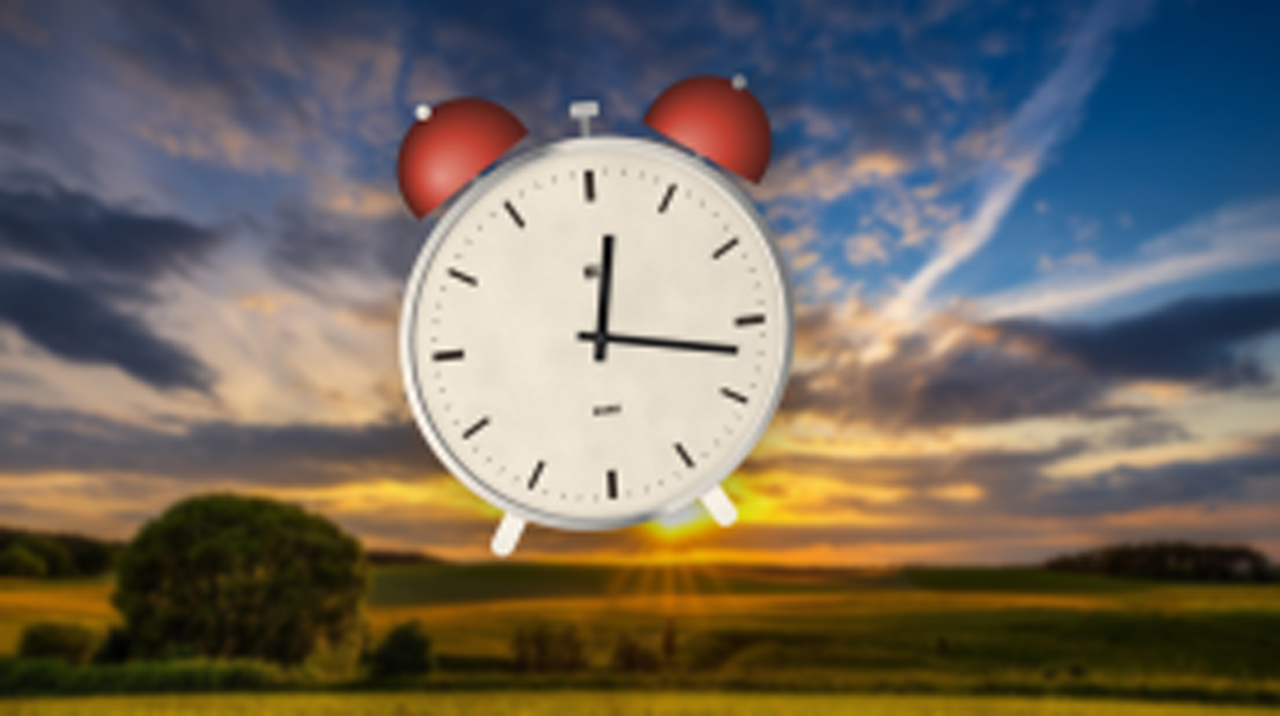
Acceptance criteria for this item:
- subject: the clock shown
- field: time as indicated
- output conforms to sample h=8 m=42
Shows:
h=12 m=17
